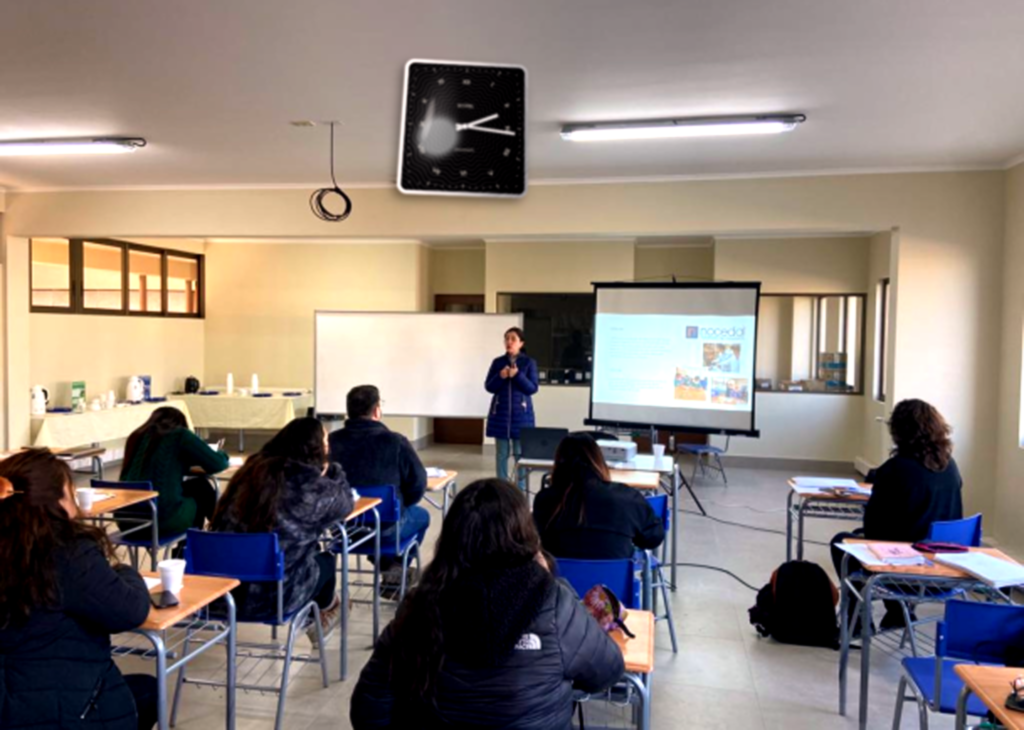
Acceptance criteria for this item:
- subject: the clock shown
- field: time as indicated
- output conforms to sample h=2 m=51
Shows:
h=2 m=16
